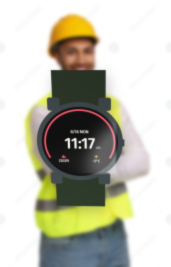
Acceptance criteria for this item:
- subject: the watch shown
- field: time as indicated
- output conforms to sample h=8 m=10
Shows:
h=11 m=17
